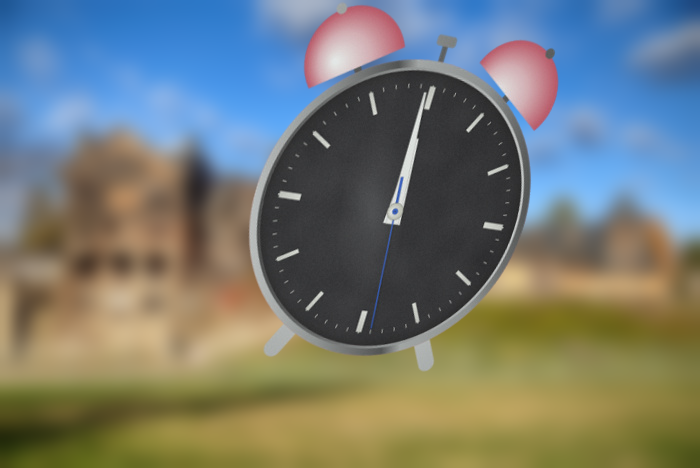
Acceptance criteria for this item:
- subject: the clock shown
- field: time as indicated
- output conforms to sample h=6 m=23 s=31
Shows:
h=11 m=59 s=29
